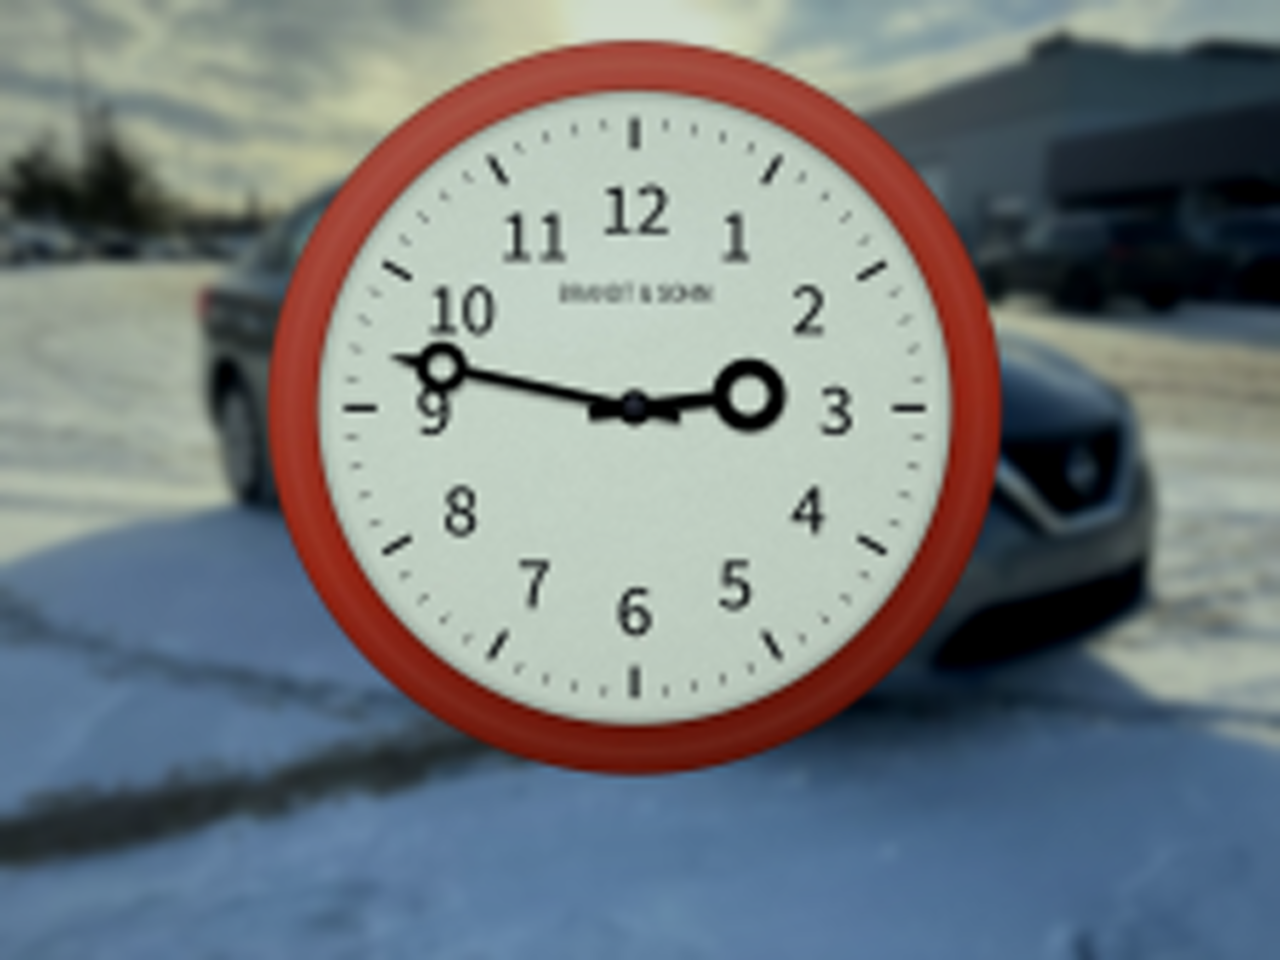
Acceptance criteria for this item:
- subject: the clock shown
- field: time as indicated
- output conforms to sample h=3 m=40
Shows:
h=2 m=47
